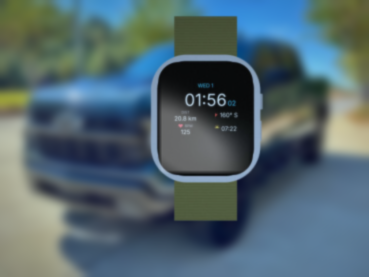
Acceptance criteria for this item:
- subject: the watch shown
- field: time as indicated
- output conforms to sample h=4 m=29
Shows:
h=1 m=56
